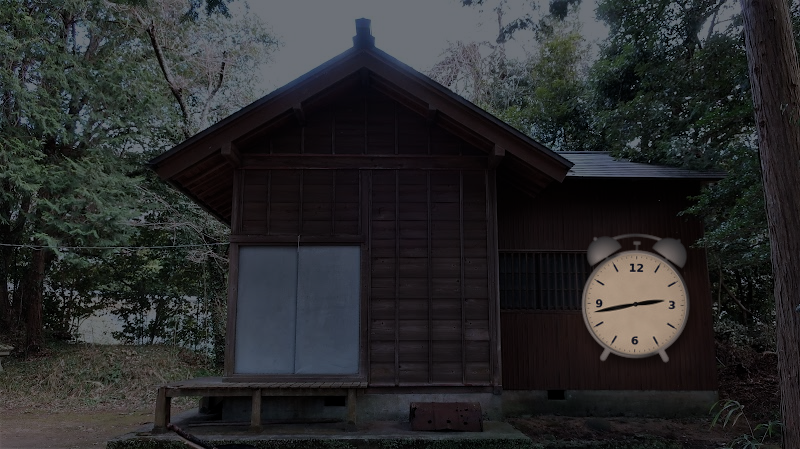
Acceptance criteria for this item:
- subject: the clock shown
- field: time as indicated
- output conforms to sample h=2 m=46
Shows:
h=2 m=43
